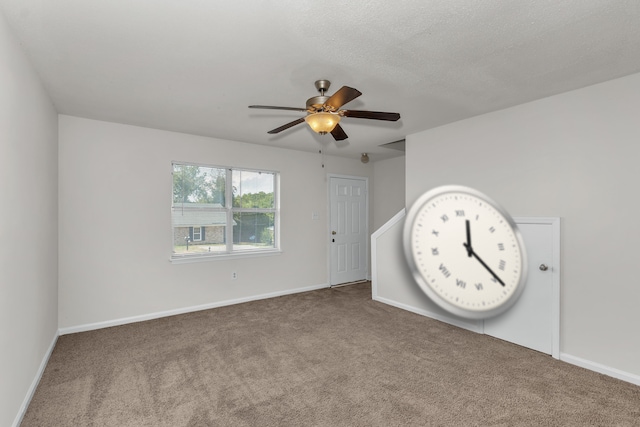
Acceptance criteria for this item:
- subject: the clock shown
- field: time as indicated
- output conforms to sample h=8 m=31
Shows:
h=12 m=24
